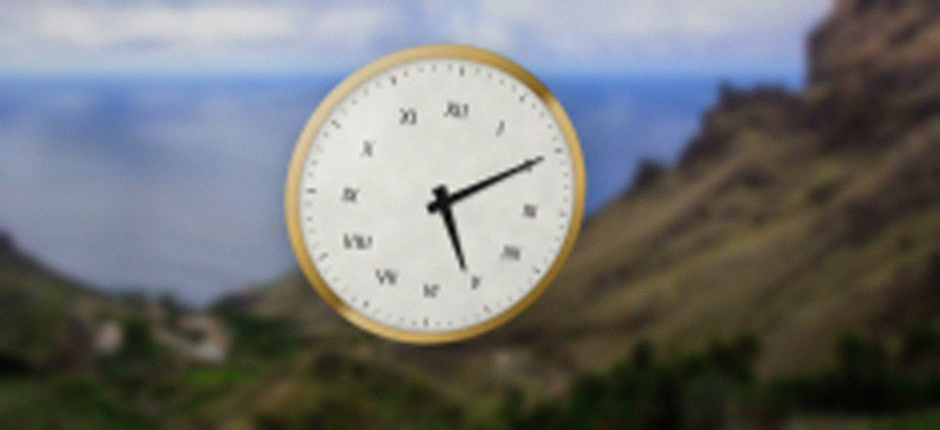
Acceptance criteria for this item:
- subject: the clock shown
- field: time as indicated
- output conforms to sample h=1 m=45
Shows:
h=5 m=10
